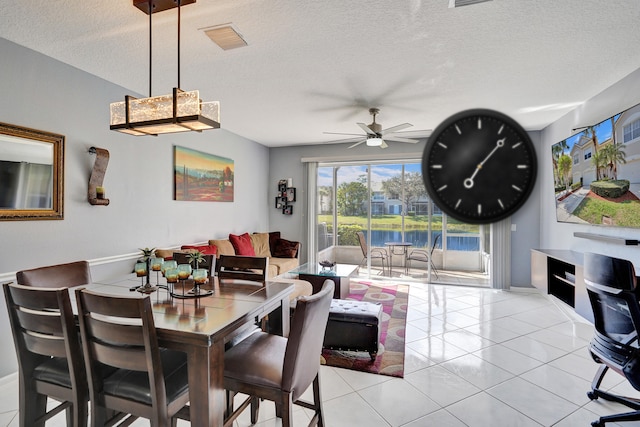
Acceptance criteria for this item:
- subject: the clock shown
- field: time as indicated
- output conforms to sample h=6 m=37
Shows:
h=7 m=7
